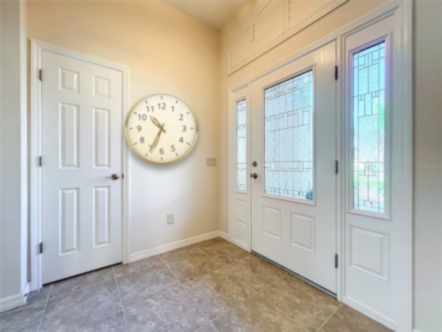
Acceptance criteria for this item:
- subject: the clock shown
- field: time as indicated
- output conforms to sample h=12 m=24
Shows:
h=10 m=34
